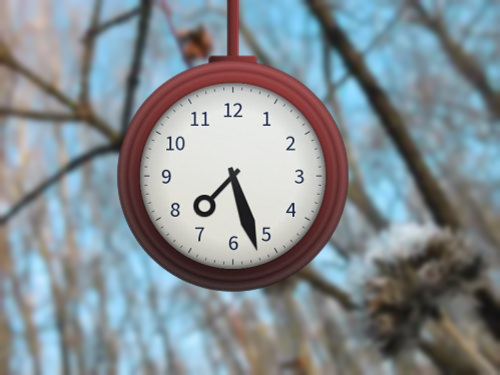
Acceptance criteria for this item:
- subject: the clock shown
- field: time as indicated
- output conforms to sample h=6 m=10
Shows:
h=7 m=27
